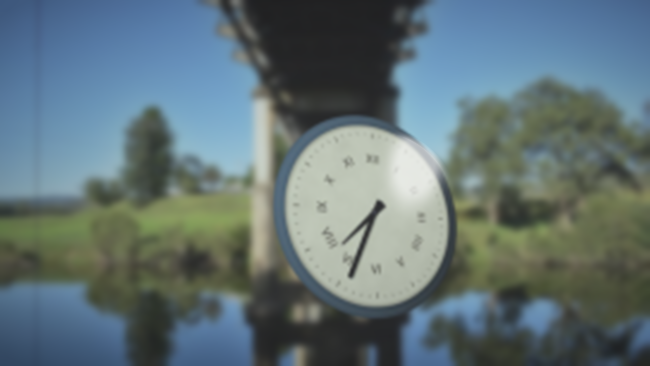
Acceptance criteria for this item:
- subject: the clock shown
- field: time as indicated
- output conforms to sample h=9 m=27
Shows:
h=7 m=34
